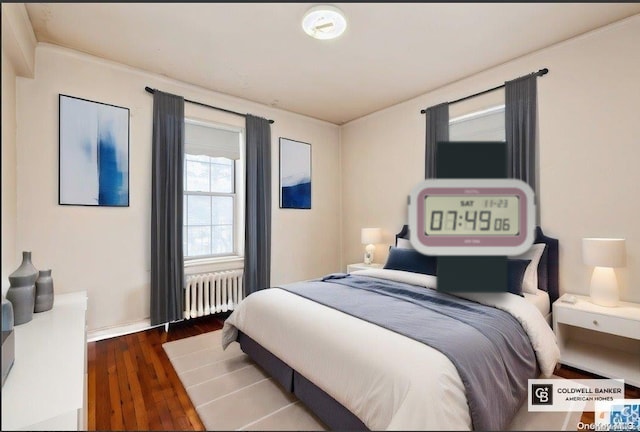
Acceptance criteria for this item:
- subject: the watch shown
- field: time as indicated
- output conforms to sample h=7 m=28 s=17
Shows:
h=7 m=49 s=6
